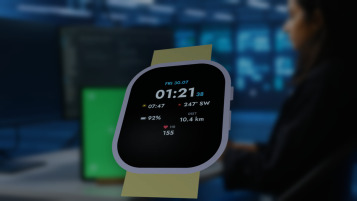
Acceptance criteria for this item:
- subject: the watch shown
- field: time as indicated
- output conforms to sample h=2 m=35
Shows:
h=1 m=21
